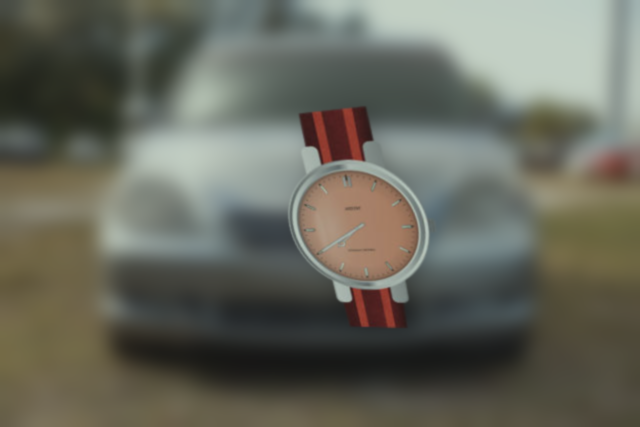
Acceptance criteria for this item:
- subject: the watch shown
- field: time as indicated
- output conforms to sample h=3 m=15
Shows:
h=7 m=40
